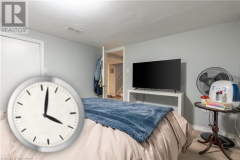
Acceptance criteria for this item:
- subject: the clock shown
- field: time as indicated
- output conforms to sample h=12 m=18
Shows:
h=4 m=2
